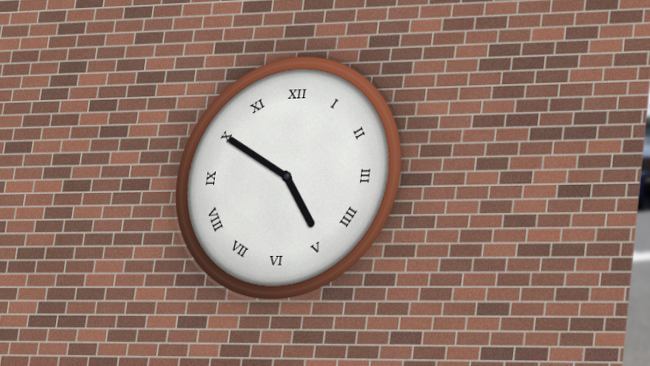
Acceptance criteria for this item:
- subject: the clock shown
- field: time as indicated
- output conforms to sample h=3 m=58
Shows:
h=4 m=50
